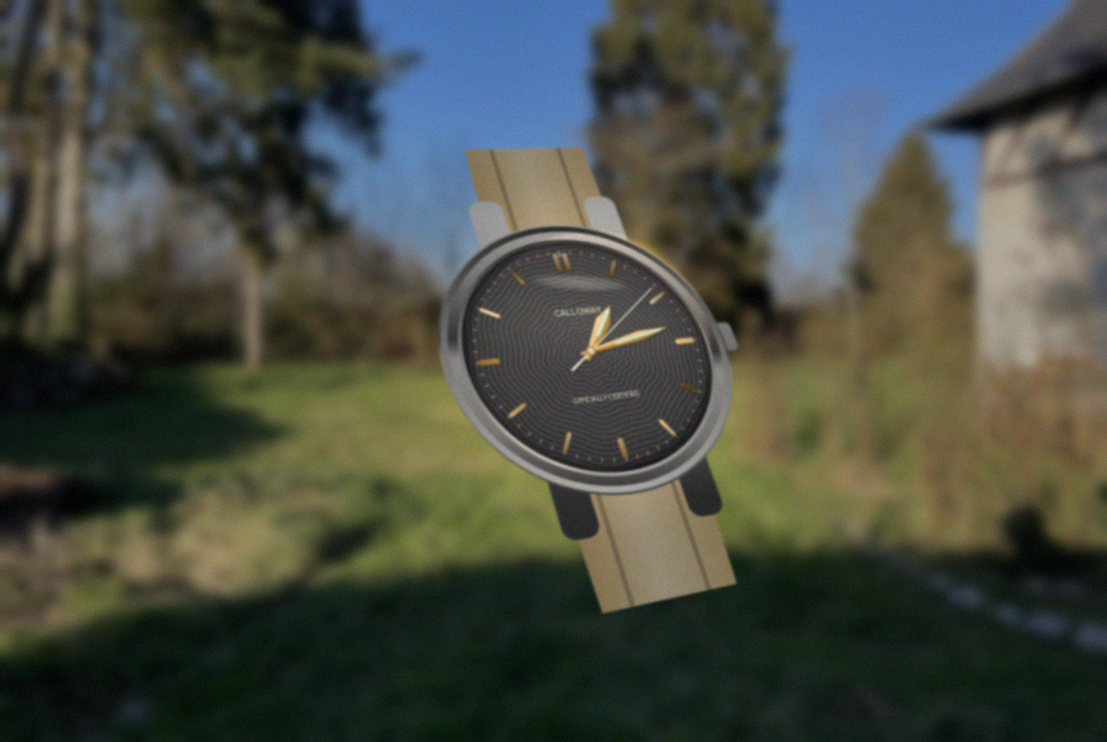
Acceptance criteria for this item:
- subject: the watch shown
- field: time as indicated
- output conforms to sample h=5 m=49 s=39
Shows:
h=1 m=13 s=9
